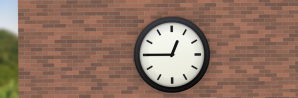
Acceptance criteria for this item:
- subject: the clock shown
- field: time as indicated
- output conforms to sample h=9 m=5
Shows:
h=12 m=45
